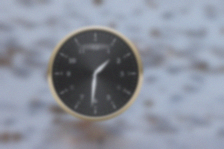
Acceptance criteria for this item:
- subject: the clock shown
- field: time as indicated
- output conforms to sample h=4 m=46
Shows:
h=1 m=31
